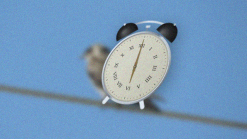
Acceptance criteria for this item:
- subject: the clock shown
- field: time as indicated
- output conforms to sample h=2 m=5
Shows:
h=6 m=0
